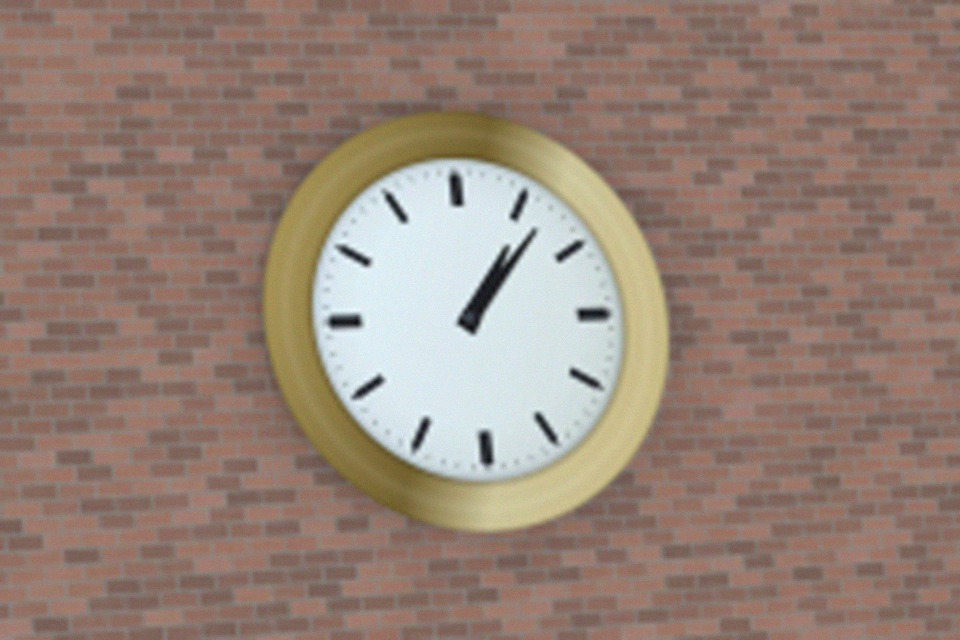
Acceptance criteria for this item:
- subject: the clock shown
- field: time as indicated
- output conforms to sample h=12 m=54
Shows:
h=1 m=7
